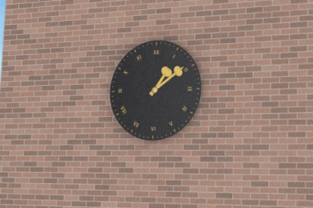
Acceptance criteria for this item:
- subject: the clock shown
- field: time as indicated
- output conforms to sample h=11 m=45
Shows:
h=1 m=9
